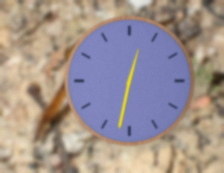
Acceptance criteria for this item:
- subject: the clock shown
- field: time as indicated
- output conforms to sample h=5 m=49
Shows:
h=12 m=32
